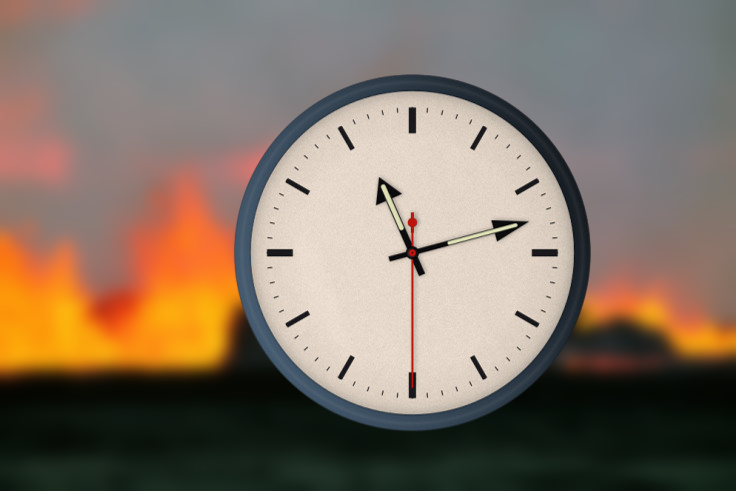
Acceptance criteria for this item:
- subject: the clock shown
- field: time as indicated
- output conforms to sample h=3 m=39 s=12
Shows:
h=11 m=12 s=30
